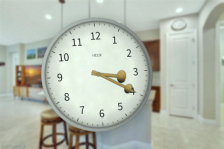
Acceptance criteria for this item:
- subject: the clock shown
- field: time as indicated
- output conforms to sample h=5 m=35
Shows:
h=3 m=20
